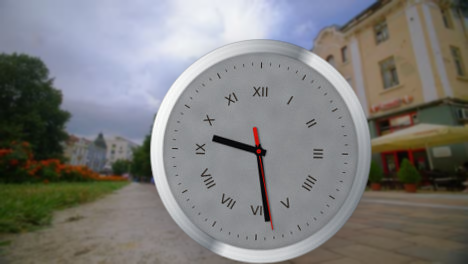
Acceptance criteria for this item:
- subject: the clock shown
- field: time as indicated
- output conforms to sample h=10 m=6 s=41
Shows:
h=9 m=28 s=28
